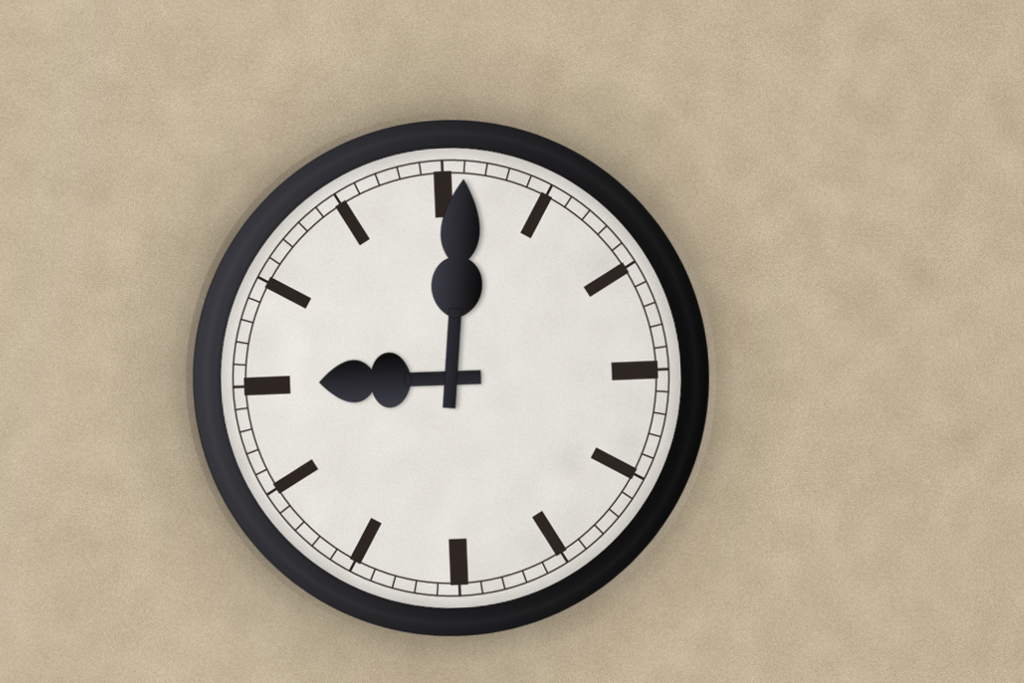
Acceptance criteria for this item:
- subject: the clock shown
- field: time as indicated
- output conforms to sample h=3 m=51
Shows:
h=9 m=1
